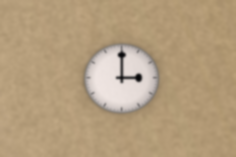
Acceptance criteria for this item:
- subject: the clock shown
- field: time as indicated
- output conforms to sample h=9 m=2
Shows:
h=3 m=0
